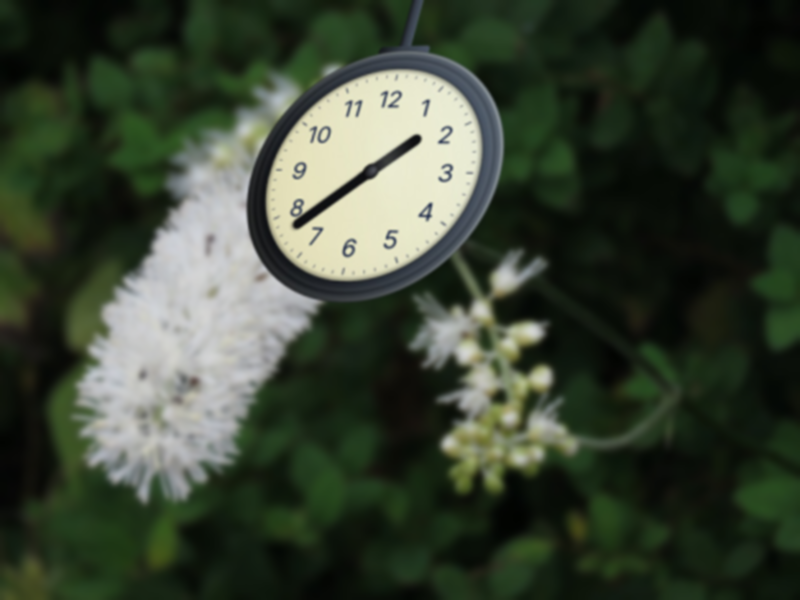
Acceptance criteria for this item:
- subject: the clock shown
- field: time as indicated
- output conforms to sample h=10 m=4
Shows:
h=1 m=38
